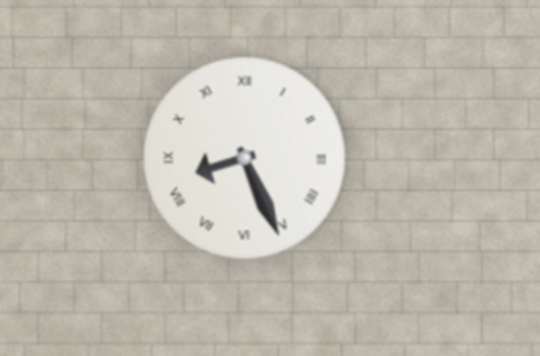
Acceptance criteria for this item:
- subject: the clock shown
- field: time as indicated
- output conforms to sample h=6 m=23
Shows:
h=8 m=26
